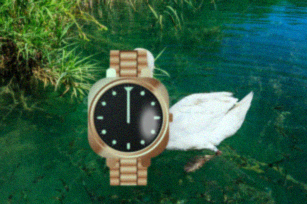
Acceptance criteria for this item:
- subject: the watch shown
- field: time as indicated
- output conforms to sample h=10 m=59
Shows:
h=12 m=0
